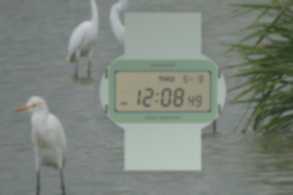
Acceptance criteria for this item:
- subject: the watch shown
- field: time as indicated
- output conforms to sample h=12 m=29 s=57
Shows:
h=12 m=8 s=49
